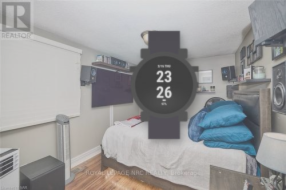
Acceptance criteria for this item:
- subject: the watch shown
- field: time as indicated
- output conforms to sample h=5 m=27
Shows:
h=23 m=26
